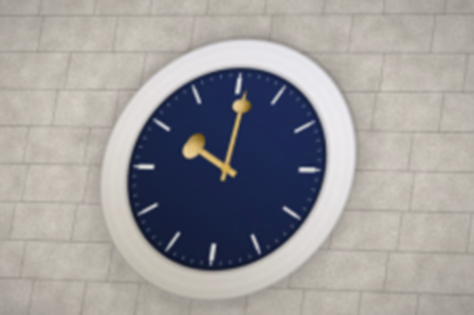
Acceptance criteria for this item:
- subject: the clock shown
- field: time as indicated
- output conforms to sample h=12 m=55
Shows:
h=10 m=1
